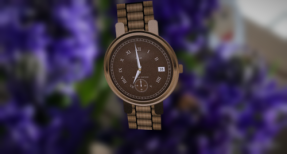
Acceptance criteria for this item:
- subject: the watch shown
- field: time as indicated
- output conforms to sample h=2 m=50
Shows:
h=6 m=59
